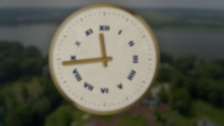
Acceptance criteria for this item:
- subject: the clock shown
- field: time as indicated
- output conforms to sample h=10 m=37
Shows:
h=11 m=44
